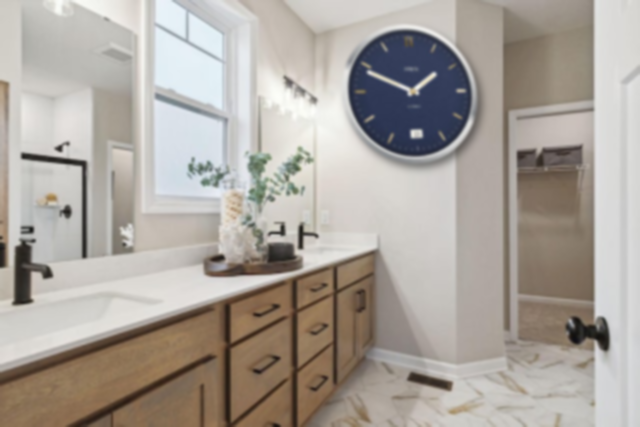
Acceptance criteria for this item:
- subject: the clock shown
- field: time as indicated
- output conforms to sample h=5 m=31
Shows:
h=1 m=49
